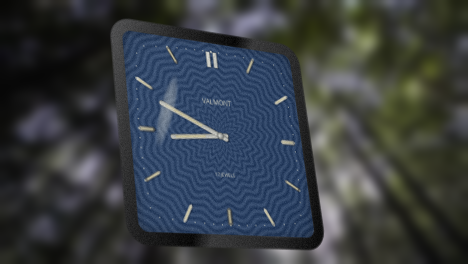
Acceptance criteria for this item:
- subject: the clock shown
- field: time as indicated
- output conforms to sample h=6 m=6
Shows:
h=8 m=49
